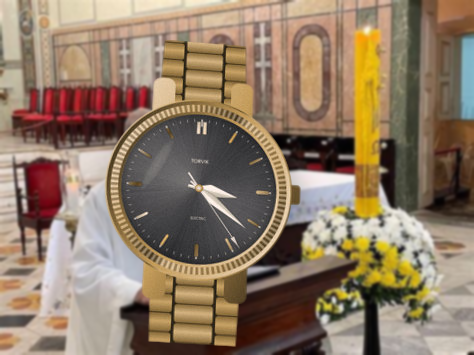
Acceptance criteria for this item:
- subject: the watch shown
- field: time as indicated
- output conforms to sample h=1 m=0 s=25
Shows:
h=3 m=21 s=24
